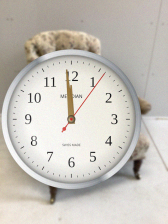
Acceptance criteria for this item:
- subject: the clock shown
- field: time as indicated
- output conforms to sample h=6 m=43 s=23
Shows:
h=11 m=59 s=6
